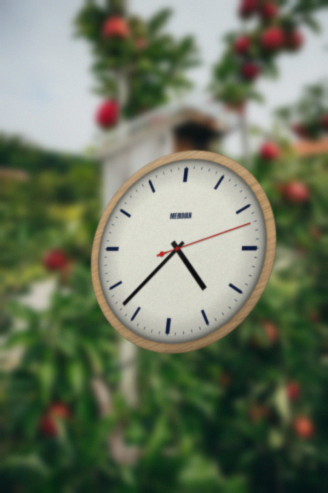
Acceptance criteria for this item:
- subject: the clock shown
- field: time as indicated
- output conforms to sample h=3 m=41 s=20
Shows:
h=4 m=37 s=12
